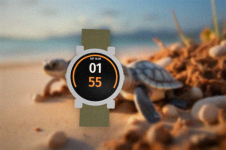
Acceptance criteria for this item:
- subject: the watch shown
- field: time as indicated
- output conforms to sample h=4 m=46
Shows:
h=1 m=55
